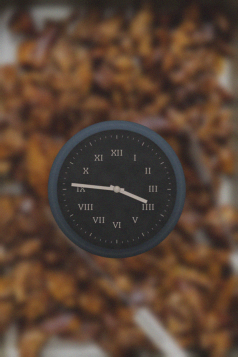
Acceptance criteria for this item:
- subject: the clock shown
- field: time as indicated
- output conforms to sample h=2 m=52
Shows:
h=3 m=46
